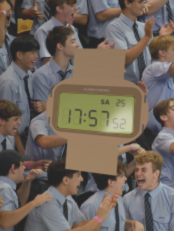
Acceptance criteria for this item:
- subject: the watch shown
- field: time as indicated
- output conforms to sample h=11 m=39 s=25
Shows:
h=17 m=57 s=52
